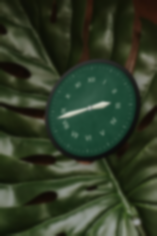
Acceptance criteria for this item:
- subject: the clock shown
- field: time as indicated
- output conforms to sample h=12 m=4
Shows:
h=2 m=43
